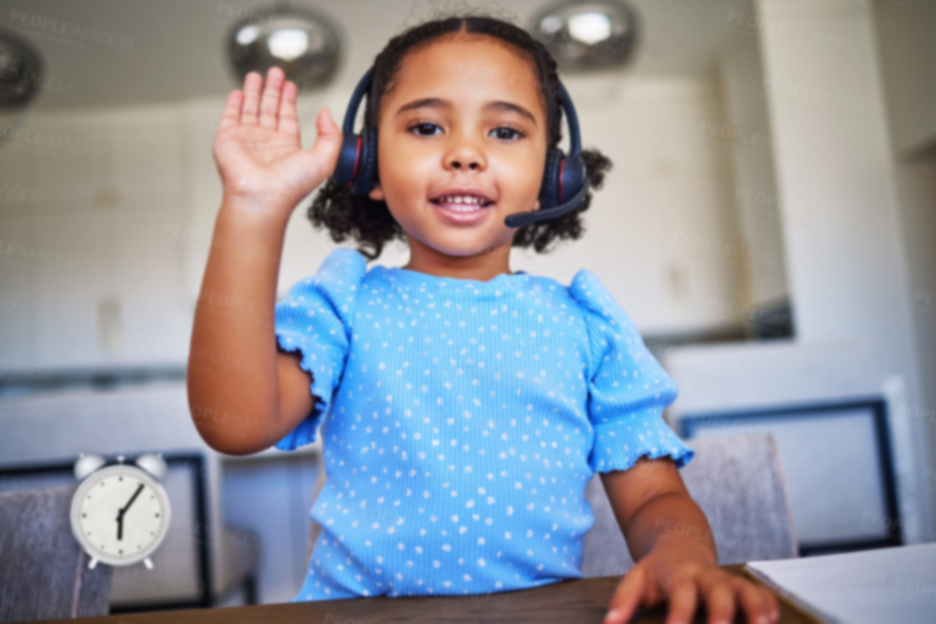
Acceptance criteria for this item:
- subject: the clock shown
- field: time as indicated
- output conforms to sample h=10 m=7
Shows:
h=6 m=6
